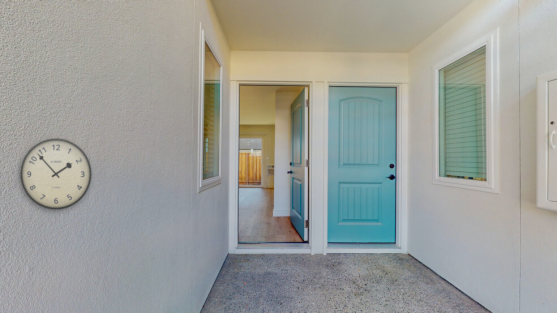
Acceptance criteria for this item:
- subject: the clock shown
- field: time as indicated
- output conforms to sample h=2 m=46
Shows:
h=1 m=53
